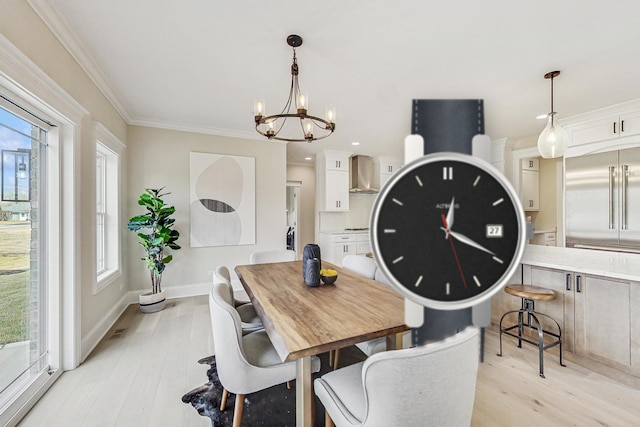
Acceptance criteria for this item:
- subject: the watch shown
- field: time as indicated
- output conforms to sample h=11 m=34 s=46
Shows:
h=12 m=19 s=27
